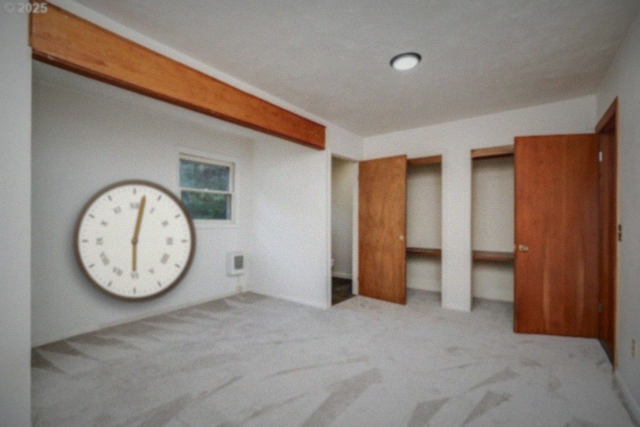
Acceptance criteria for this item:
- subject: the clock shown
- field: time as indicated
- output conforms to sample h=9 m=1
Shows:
h=6 m=2
